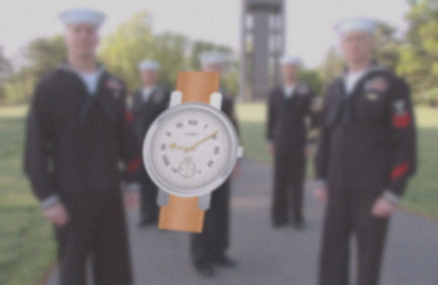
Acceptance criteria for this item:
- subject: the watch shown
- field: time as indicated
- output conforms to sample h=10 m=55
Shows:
h=9 m=9
